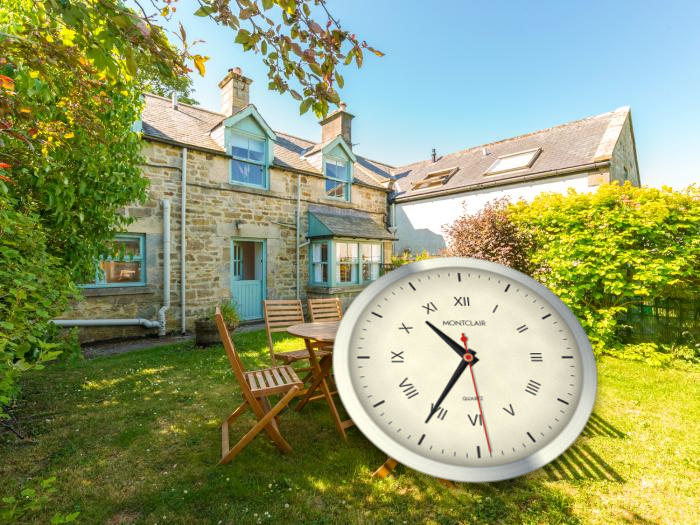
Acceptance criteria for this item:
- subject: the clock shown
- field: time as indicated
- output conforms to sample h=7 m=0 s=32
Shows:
h=10 m=35 s=29
